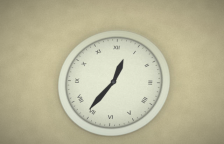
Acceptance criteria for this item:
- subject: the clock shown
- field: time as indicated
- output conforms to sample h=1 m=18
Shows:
h=12 m=36
